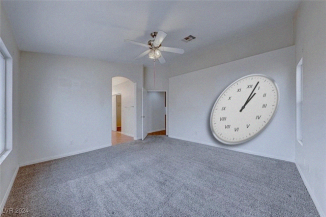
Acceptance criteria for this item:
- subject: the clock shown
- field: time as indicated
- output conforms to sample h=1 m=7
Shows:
h=1 m=3
